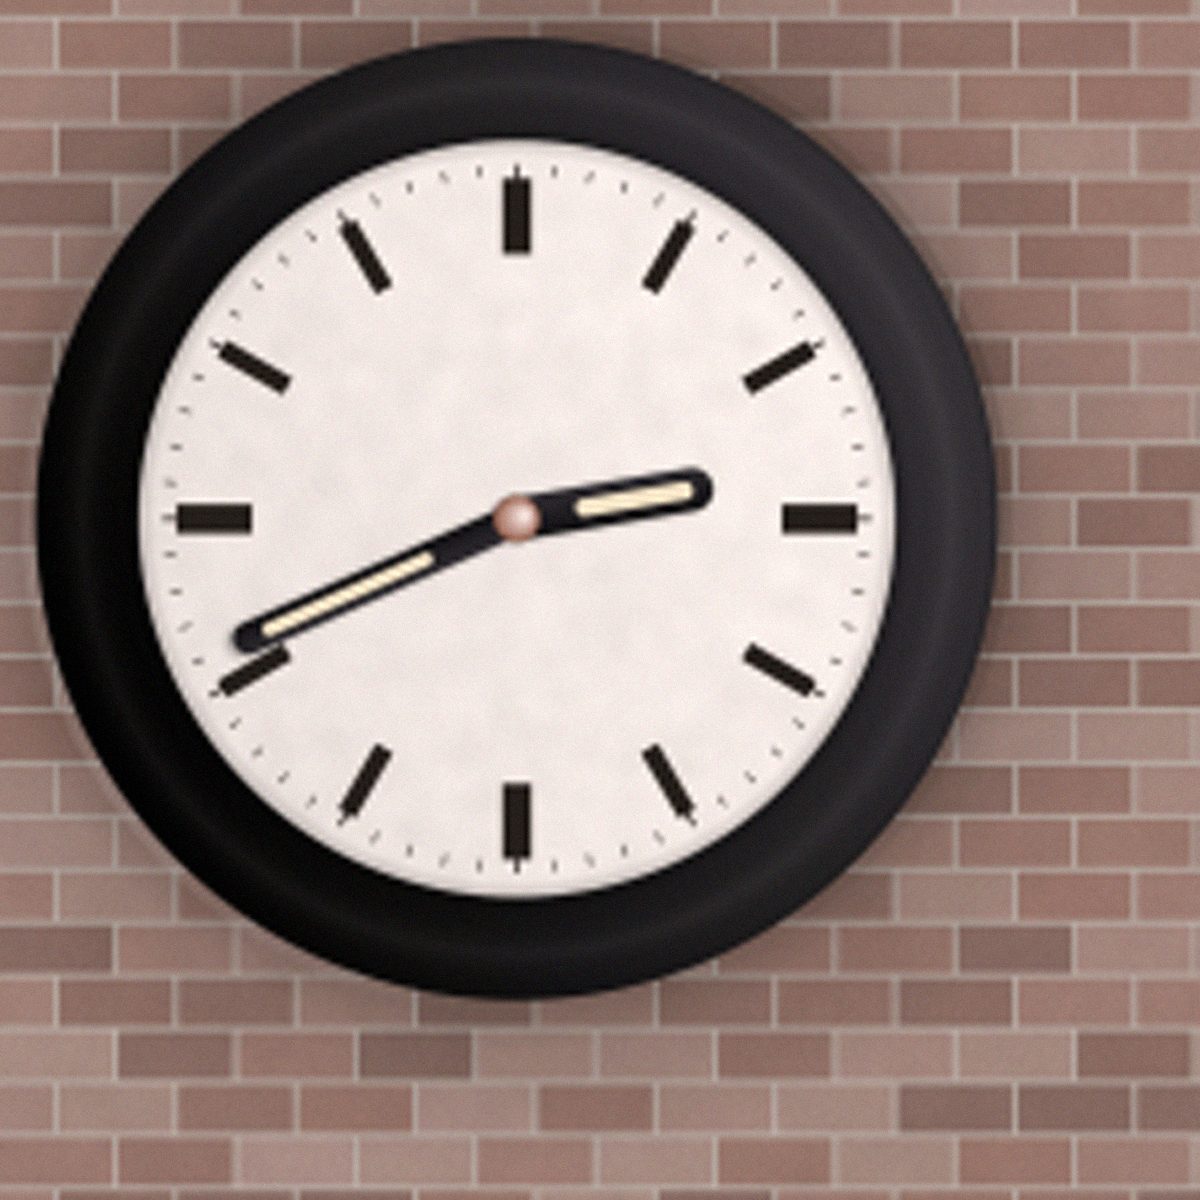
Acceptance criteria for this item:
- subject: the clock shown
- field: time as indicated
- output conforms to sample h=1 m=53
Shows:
h=2 m=41
